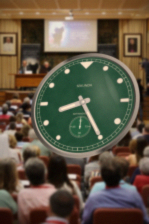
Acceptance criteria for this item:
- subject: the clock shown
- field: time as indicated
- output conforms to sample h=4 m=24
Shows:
h=8 m=25
